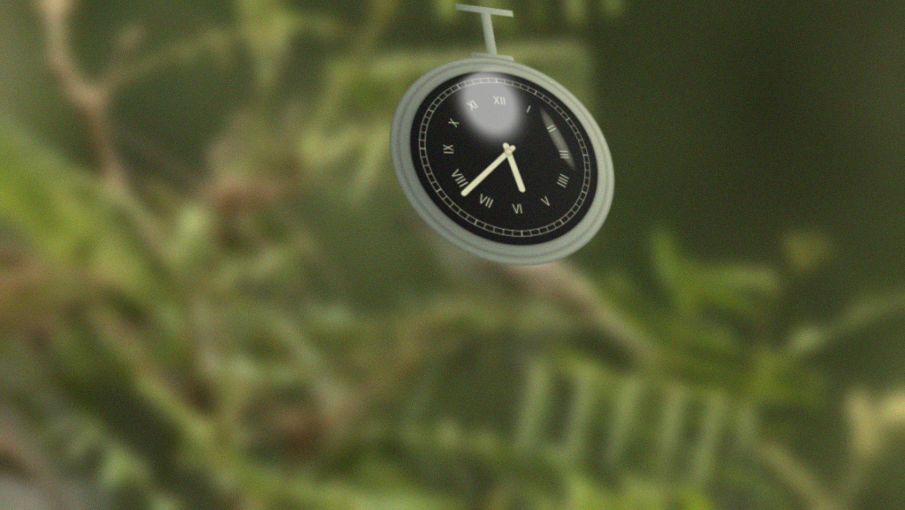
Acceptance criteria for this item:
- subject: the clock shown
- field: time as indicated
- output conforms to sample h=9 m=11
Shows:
h=5 m=38
